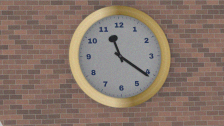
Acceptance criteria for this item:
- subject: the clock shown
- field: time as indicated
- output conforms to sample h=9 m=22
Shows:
h=11 m=21
